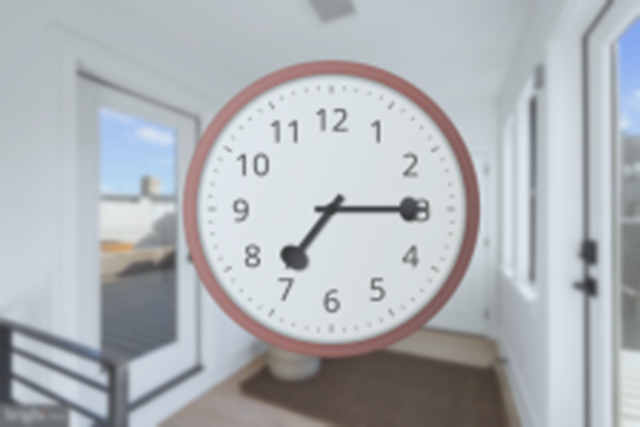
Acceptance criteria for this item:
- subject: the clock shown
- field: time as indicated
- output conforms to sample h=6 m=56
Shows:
h=7 m=15
